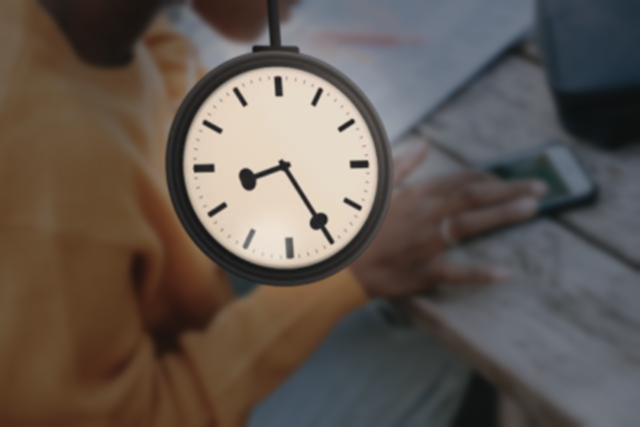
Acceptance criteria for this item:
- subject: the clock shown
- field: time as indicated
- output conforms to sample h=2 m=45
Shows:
h=8 m=25
